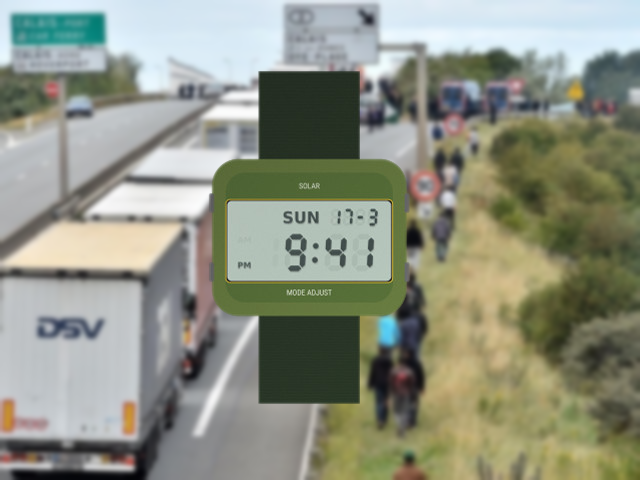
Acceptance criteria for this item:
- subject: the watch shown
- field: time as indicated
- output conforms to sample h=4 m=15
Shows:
h=9 m=41
